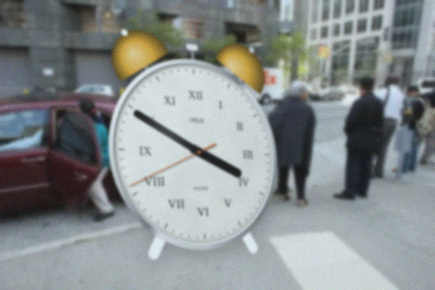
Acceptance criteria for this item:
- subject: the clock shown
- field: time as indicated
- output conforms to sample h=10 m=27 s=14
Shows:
h=3 m=49 s=41
